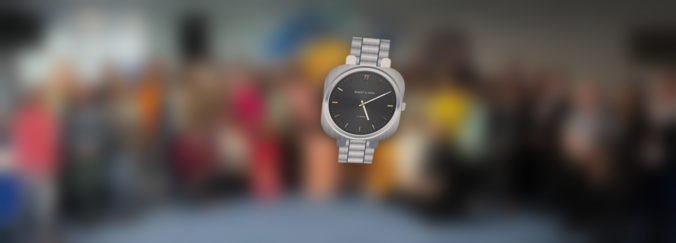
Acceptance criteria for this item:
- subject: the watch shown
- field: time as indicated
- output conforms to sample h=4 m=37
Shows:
h=5 m=10
